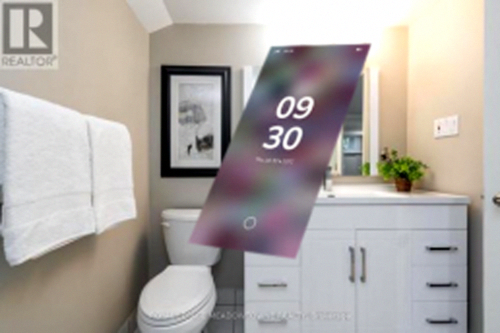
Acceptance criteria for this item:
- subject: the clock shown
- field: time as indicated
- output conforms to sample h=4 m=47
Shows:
h=9 m=30
